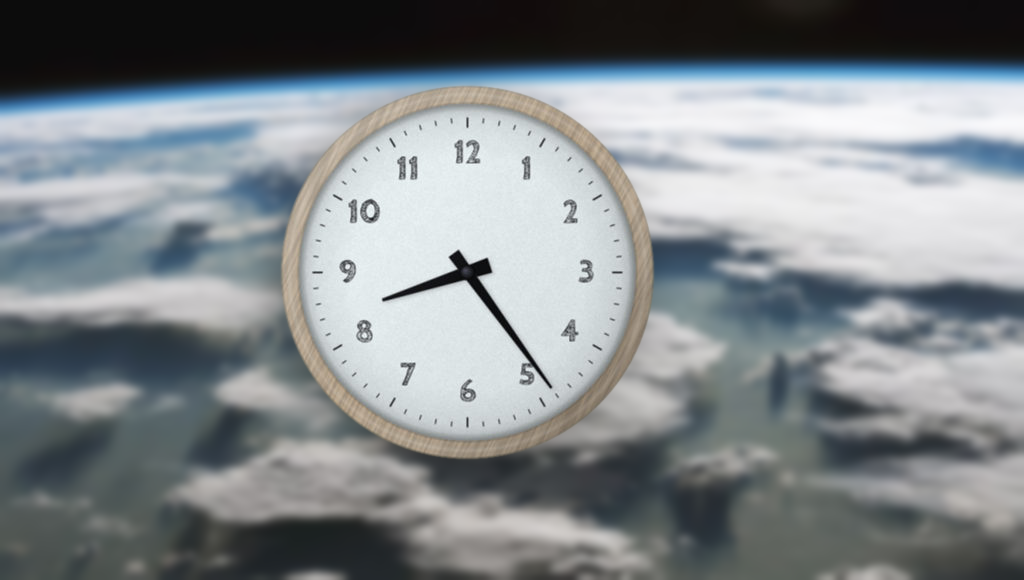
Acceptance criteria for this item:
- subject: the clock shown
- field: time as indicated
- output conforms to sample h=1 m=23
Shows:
h=8 m=24
